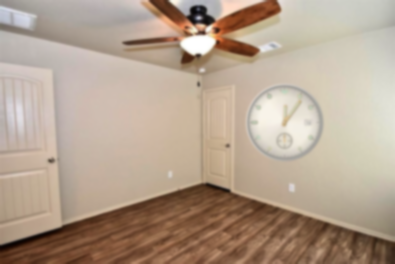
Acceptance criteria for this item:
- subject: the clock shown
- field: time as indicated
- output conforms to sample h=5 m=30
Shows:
h=12 m=6
